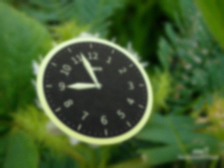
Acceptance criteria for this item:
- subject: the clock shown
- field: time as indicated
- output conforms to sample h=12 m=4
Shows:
h=8 m=57
